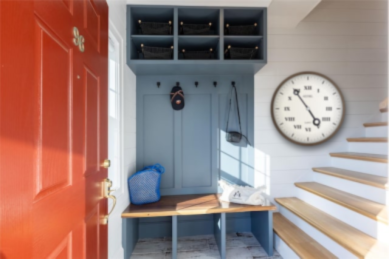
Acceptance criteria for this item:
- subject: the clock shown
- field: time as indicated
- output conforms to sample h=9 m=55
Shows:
h=4 m=54
